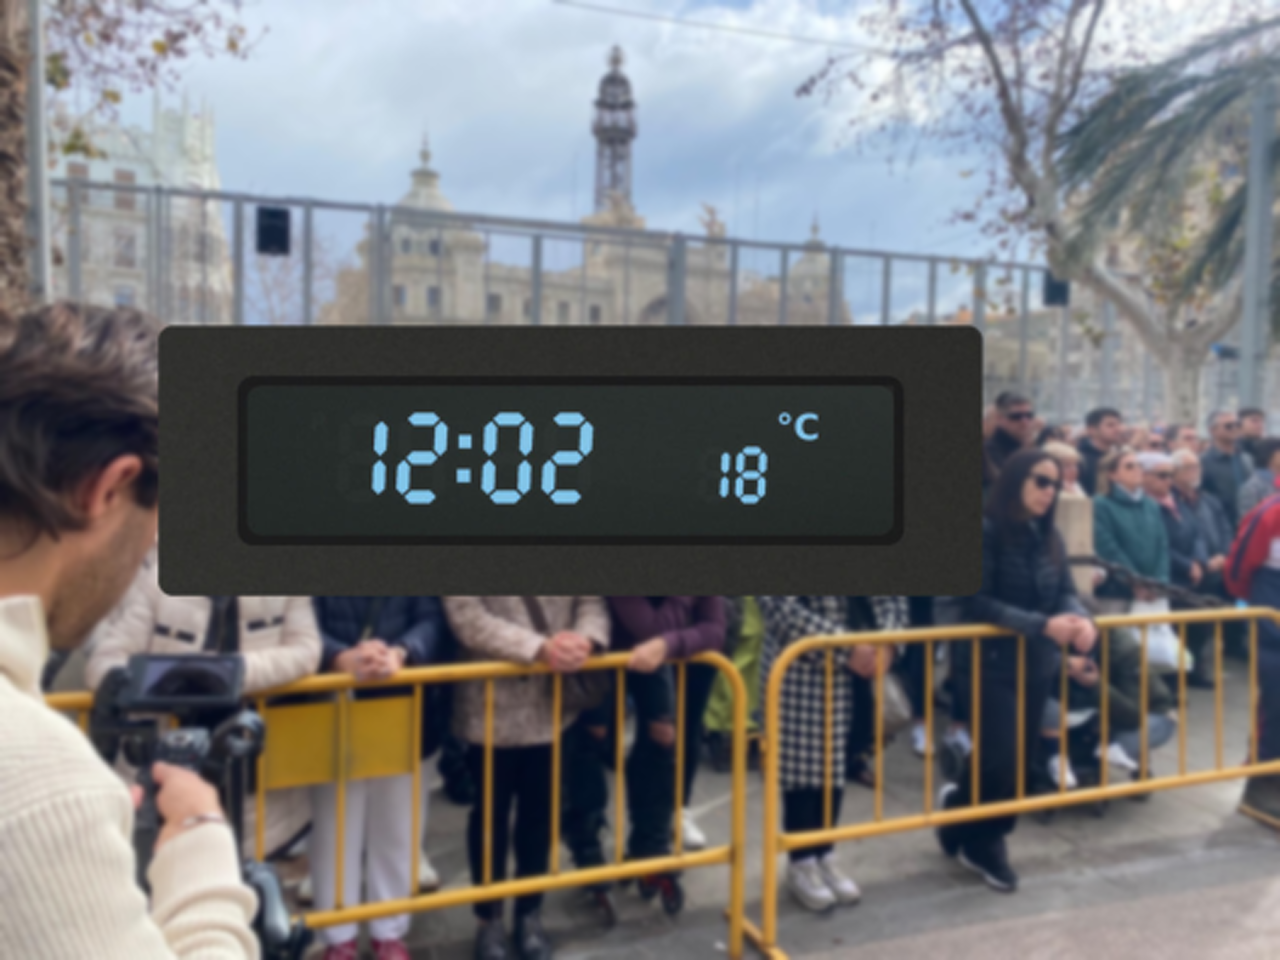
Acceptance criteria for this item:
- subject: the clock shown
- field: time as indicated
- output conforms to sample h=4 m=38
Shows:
h=12 m=2
